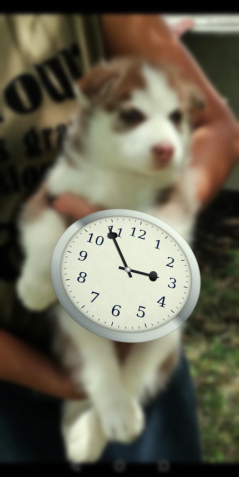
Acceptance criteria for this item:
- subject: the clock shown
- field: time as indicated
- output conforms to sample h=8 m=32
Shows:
h=2 m=54
